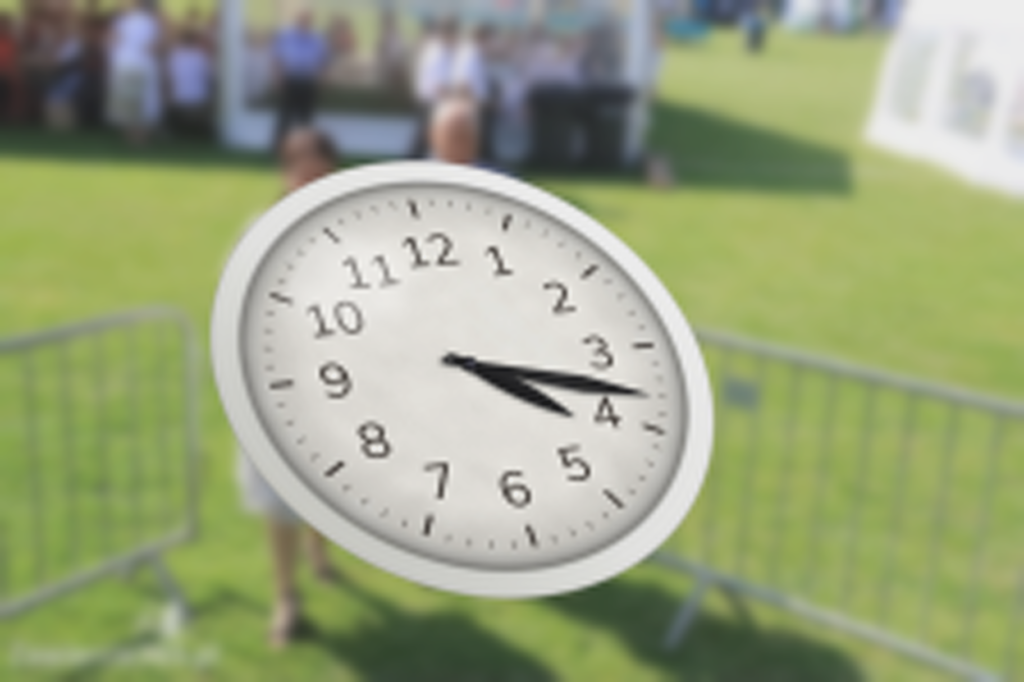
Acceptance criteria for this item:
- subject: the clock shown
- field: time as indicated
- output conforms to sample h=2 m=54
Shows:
h=4 m=18
